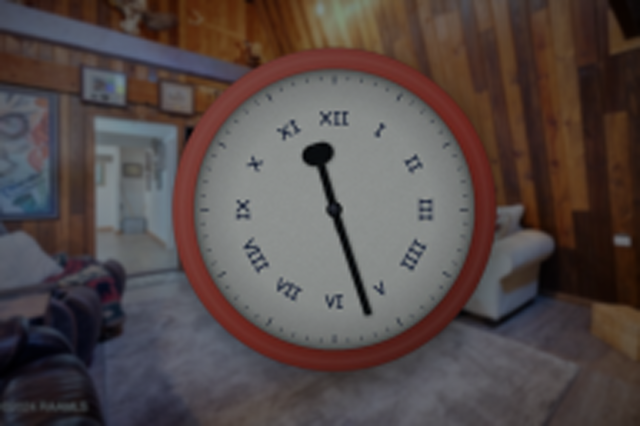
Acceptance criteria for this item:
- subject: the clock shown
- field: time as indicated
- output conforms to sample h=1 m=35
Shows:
h=11 m=27
